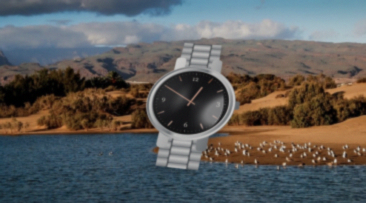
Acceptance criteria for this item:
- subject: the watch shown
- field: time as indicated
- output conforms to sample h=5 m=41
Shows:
h=12 m=50
